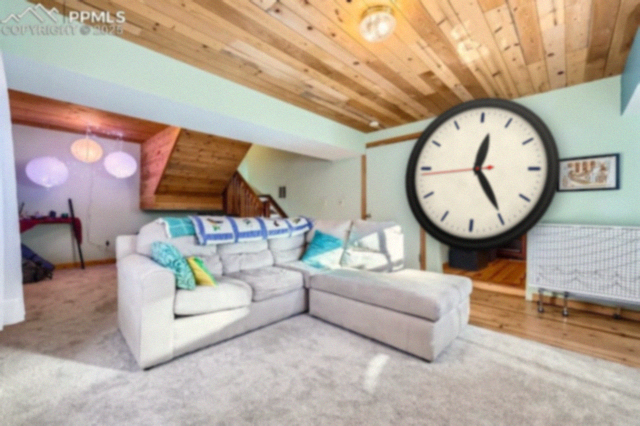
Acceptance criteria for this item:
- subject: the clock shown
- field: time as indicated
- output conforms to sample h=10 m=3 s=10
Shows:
h=12 m=24 s=44
